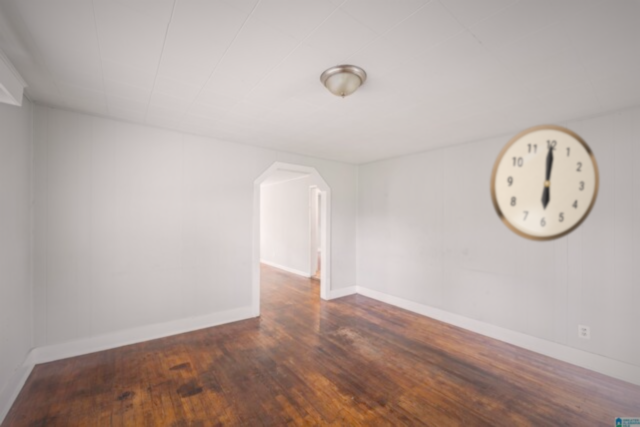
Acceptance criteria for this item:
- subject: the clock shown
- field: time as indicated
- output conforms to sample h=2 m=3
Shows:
h=6 m=0
